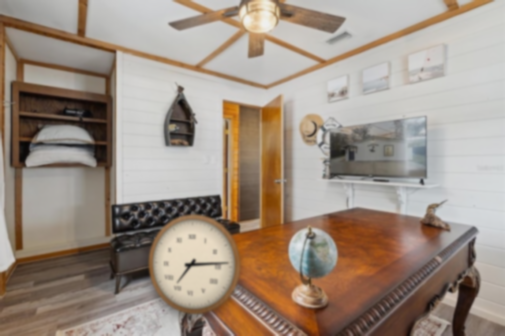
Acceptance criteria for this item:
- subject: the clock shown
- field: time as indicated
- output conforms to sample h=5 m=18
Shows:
h=7 m=14
